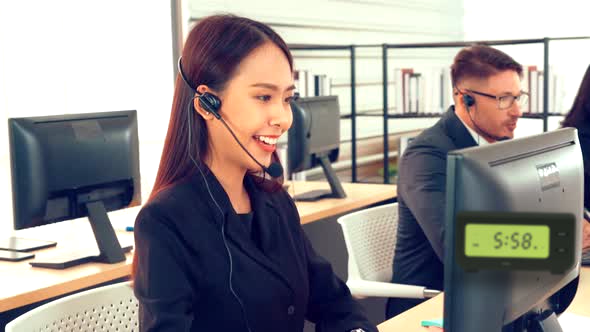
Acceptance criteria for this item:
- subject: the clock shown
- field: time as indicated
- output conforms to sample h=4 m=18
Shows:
h=5 m=58
